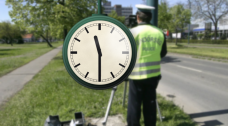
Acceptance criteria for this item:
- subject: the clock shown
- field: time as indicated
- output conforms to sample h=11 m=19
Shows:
h=11 m=30
